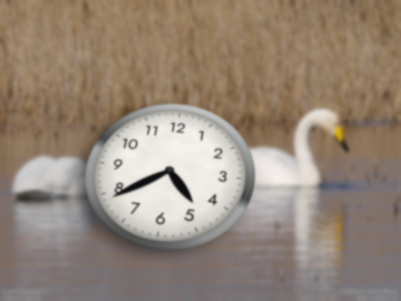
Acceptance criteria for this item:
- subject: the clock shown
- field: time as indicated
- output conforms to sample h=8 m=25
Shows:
h=4 m=39
